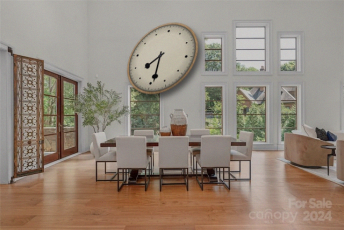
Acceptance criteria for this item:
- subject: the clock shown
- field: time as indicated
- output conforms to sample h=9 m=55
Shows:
h=7 m=29
